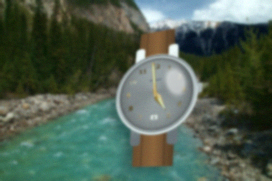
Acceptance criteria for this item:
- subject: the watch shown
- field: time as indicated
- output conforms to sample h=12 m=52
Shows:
h=4 m=59
